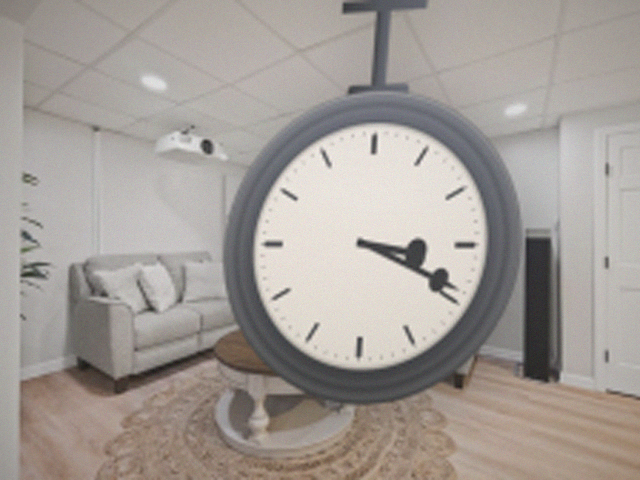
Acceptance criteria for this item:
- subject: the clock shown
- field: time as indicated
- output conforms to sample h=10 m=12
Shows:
h=3 m=19
